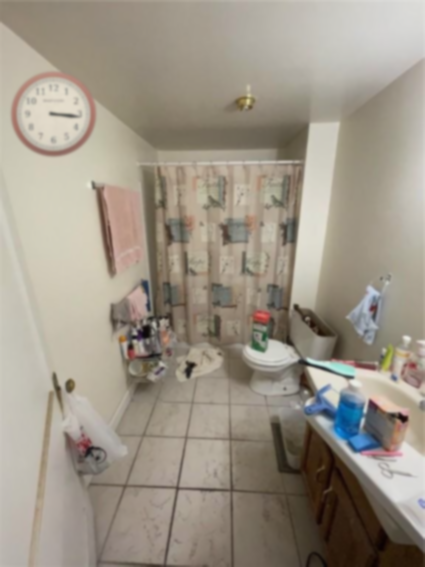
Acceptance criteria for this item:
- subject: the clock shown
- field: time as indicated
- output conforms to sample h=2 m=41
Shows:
h=3 m=16
